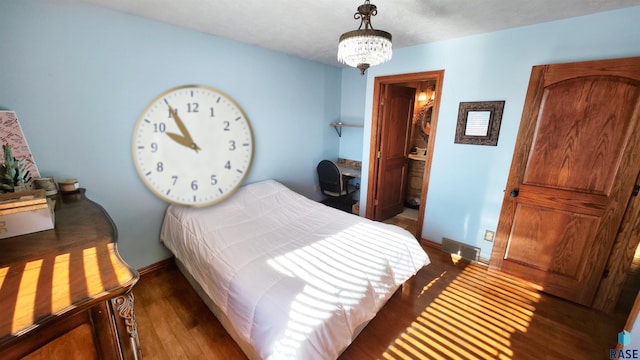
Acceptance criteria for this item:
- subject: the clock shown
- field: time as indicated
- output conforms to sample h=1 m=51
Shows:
h=9 m=55
